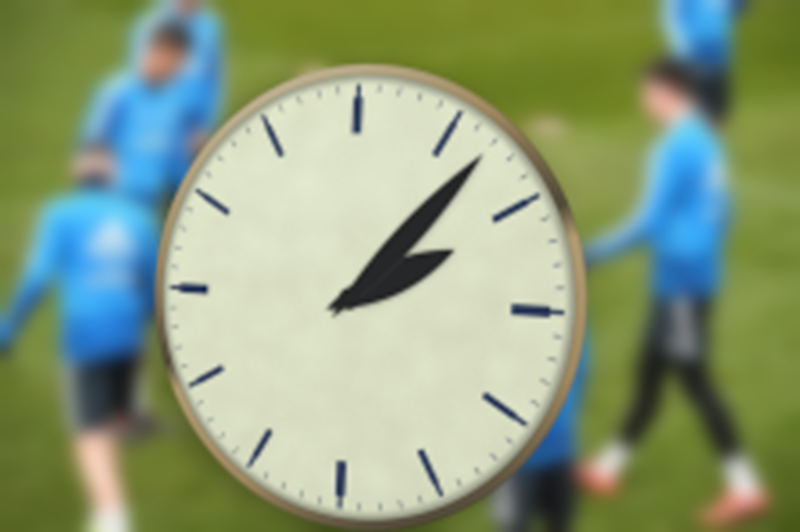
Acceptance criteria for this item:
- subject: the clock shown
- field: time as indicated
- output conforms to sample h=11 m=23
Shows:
h=2 m=7
